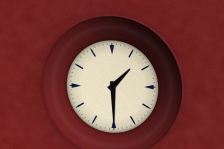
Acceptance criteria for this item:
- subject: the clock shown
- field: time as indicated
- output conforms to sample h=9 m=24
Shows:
h=1 m=30
